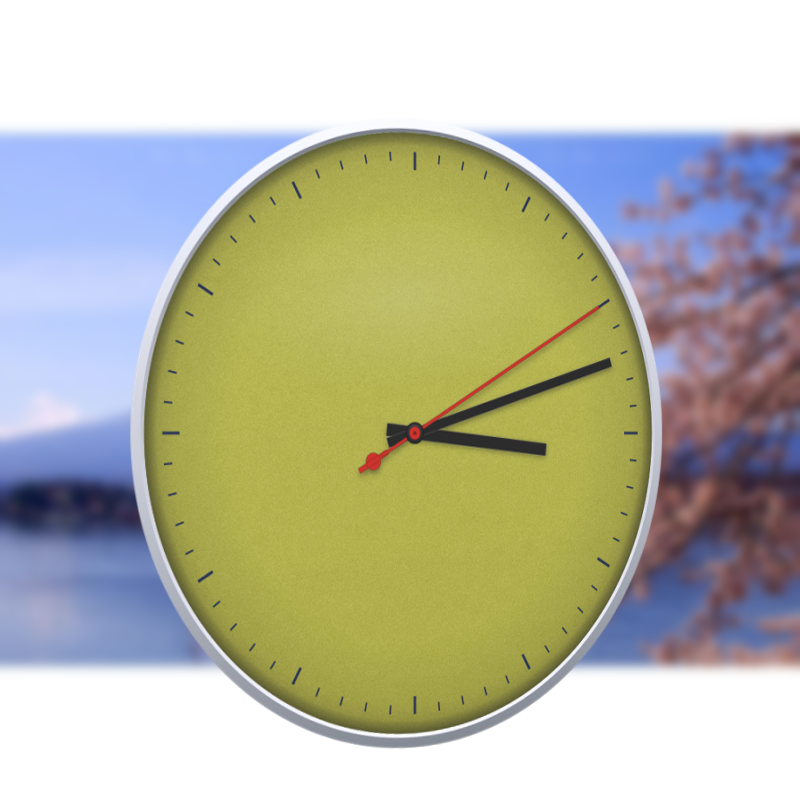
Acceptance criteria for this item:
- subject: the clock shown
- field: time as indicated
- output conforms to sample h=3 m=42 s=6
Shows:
h=3 m=12 s=10
